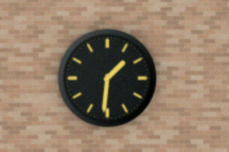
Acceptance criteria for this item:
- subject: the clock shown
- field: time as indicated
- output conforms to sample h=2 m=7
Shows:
h=1 m=31
